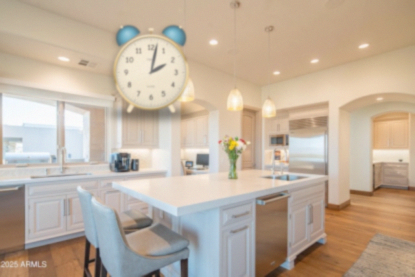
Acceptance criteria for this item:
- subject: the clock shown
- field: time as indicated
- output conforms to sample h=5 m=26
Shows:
h=2 m=2
